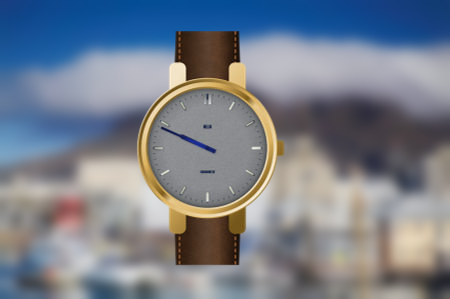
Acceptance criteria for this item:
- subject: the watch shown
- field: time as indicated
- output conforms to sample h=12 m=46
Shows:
h=9 m=49
